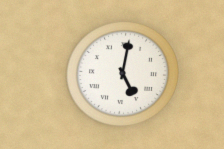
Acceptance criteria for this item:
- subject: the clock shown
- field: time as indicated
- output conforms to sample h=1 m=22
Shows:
h=5 m=1
